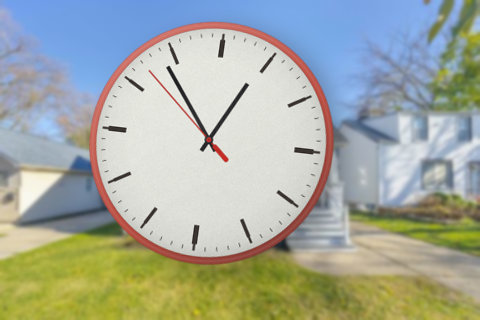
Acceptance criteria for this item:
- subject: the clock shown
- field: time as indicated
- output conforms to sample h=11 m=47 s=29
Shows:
h=12 m=53 s=52
